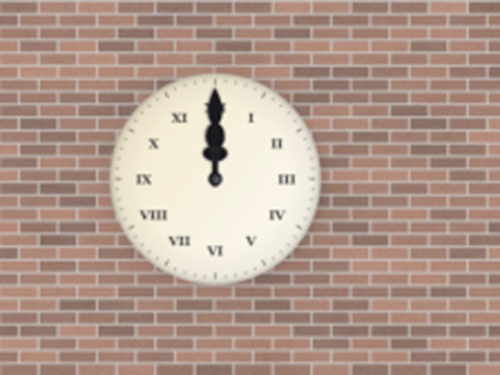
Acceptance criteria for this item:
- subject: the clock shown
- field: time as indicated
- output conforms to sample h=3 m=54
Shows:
h=12 m=0
